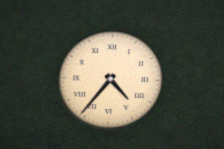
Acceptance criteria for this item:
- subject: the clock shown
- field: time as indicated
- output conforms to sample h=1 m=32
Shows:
h=4 m=36
